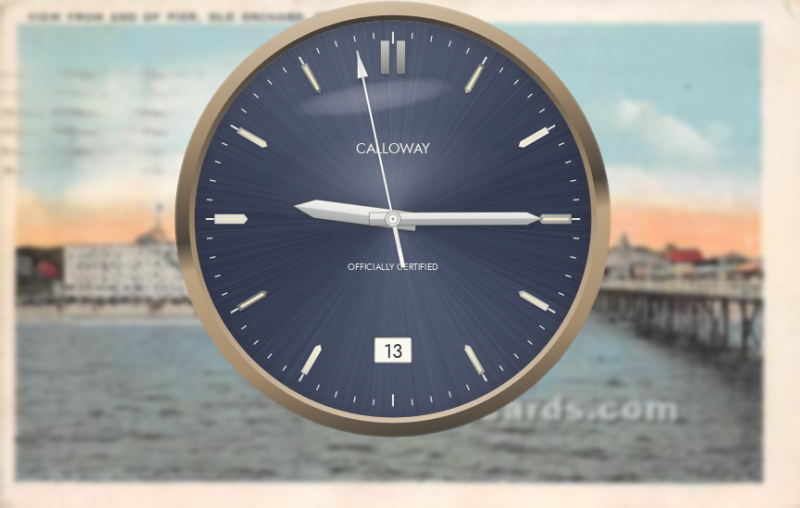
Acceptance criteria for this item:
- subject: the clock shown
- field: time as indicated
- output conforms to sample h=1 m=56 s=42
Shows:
h=9 m=14 s=58
